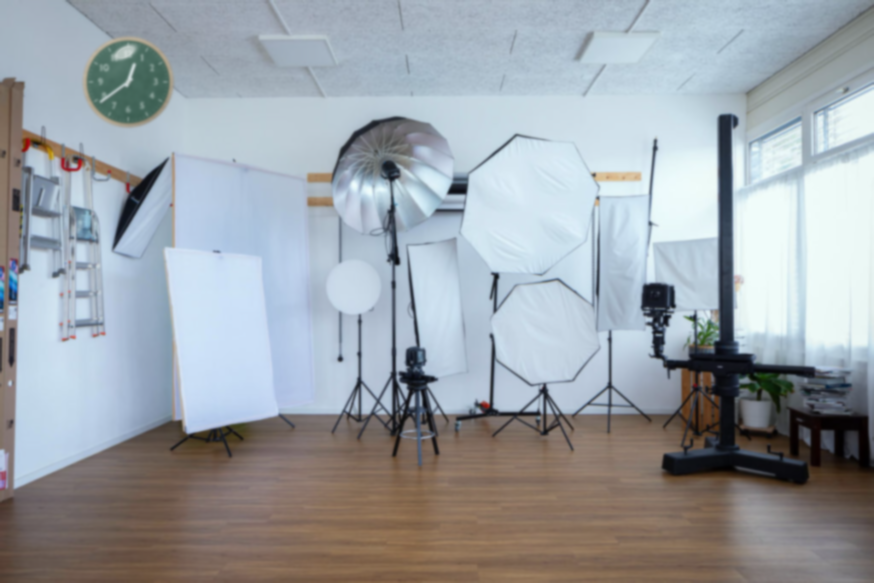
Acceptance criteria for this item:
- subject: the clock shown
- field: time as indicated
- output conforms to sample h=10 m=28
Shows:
h=12 m=39
